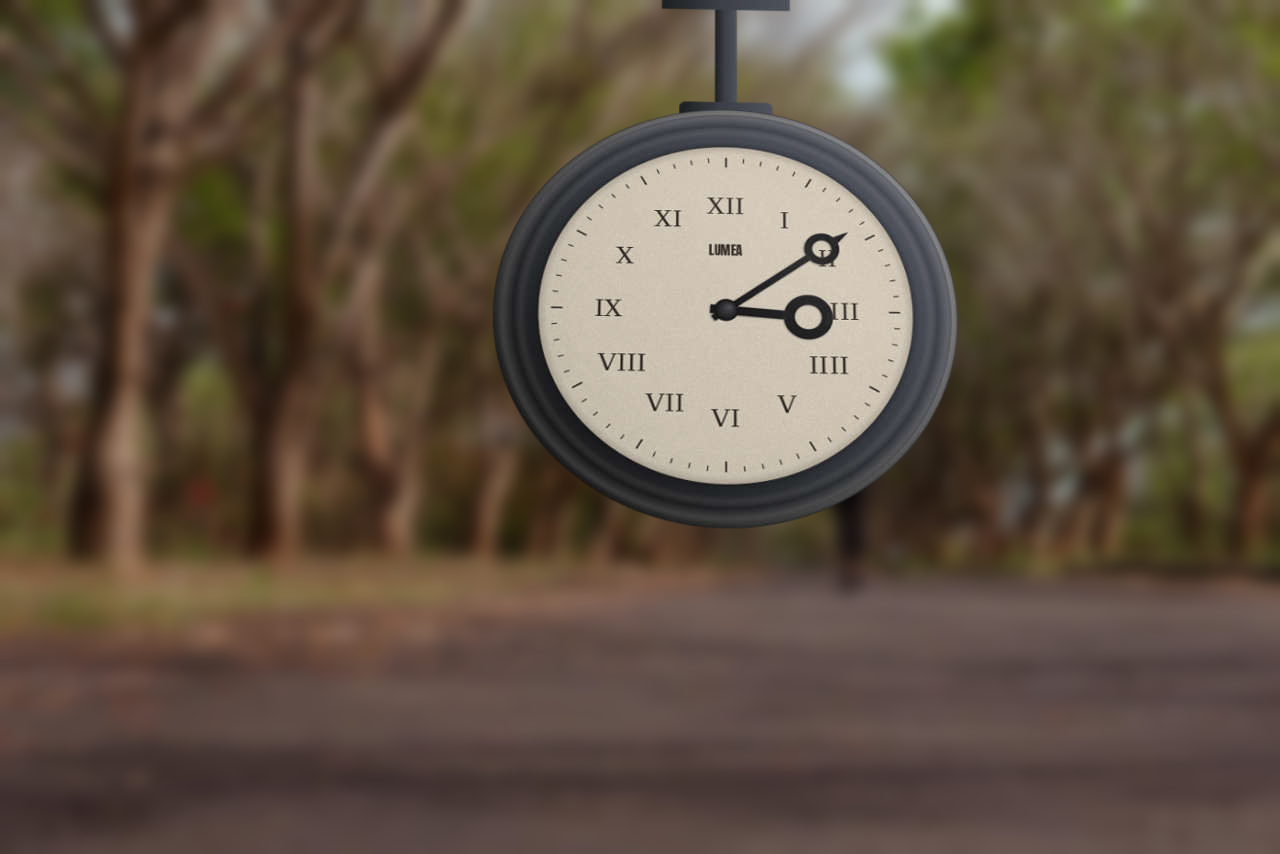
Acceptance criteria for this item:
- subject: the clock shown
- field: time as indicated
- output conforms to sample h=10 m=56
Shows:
h=3 m=9
